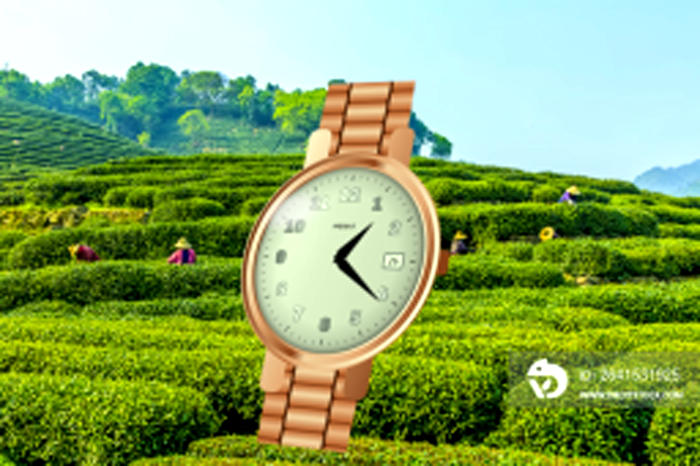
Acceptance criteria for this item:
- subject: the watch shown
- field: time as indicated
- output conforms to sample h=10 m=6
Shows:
h=1 m=21
